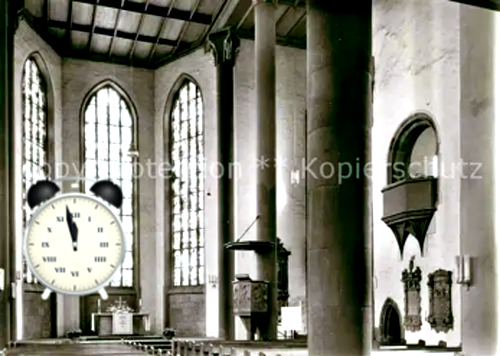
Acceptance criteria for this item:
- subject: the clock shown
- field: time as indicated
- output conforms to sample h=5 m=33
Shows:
h=11 m=58
